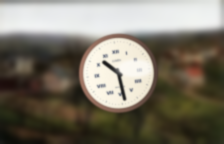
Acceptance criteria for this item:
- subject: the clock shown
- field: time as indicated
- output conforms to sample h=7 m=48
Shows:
h=10 m=29
